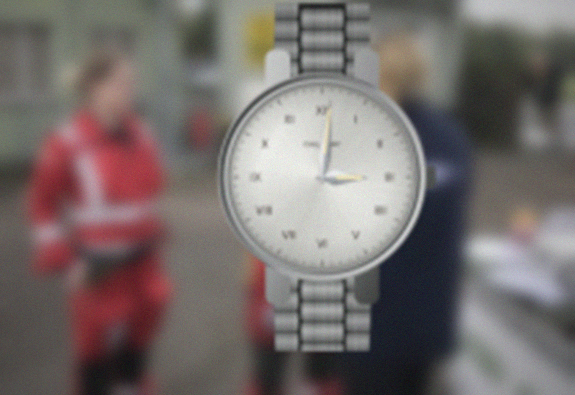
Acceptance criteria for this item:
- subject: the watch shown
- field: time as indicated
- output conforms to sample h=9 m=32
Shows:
h=3 m=1
